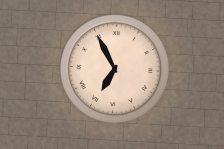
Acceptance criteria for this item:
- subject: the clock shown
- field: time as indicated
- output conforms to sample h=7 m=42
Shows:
h=6 m=55
